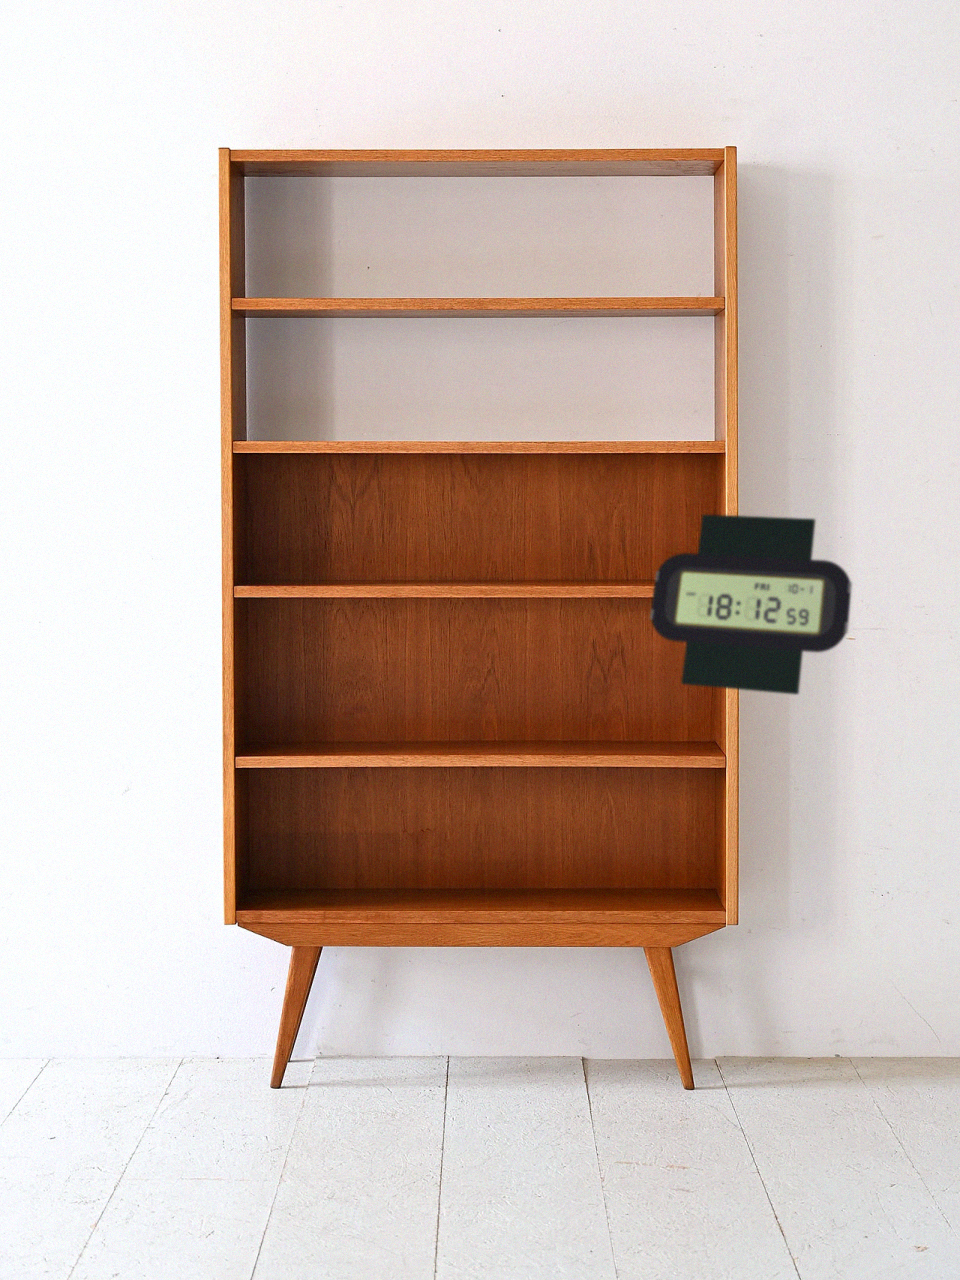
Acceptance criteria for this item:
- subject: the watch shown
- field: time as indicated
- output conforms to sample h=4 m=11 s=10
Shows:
h=18 m=12 s=59
